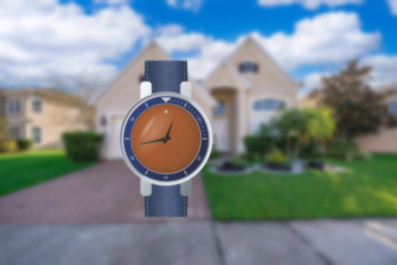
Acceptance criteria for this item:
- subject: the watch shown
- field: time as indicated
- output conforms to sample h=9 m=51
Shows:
h=12 m=43
